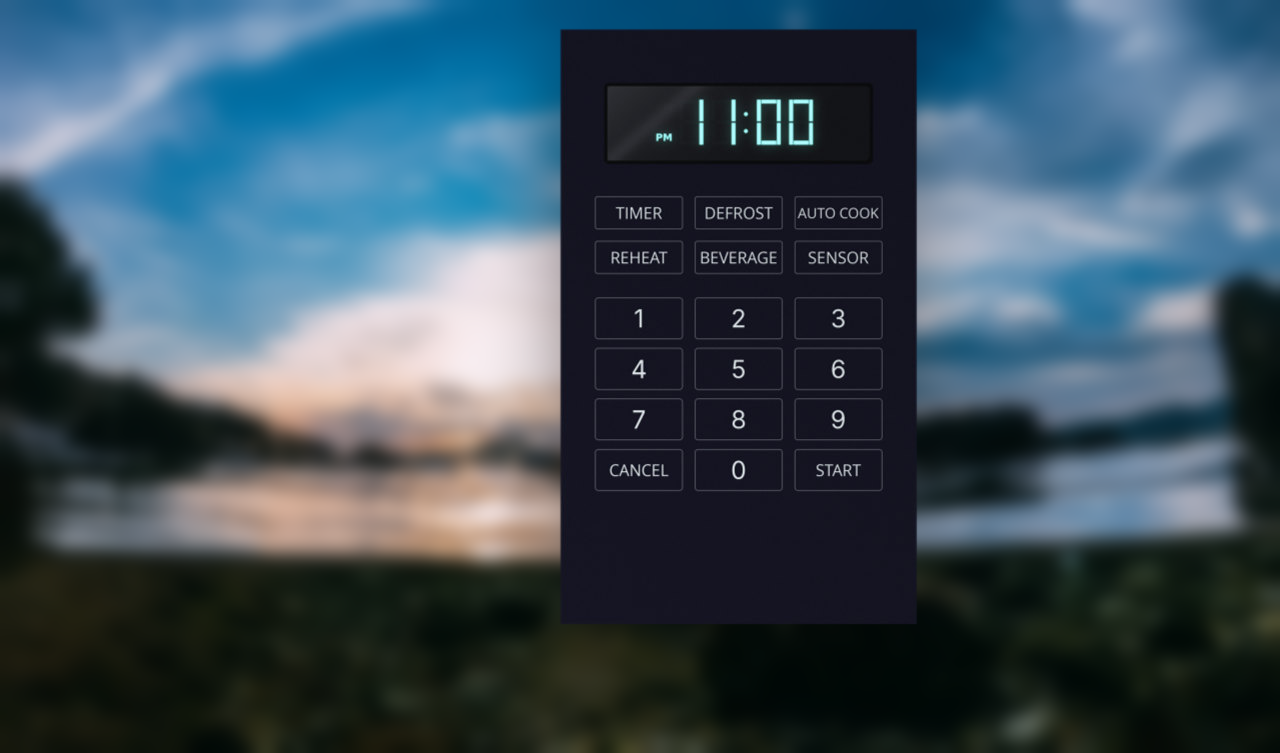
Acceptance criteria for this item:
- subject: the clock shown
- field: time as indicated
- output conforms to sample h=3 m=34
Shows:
h=11 m=0
